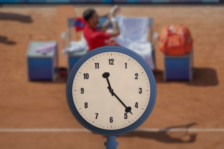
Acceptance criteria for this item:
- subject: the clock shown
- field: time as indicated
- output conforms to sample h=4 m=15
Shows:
h=11 m=23
